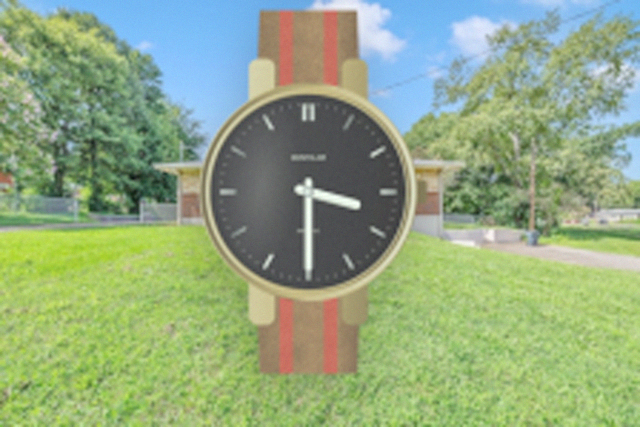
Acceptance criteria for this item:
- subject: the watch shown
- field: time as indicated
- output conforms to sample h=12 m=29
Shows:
h=3 m=30
